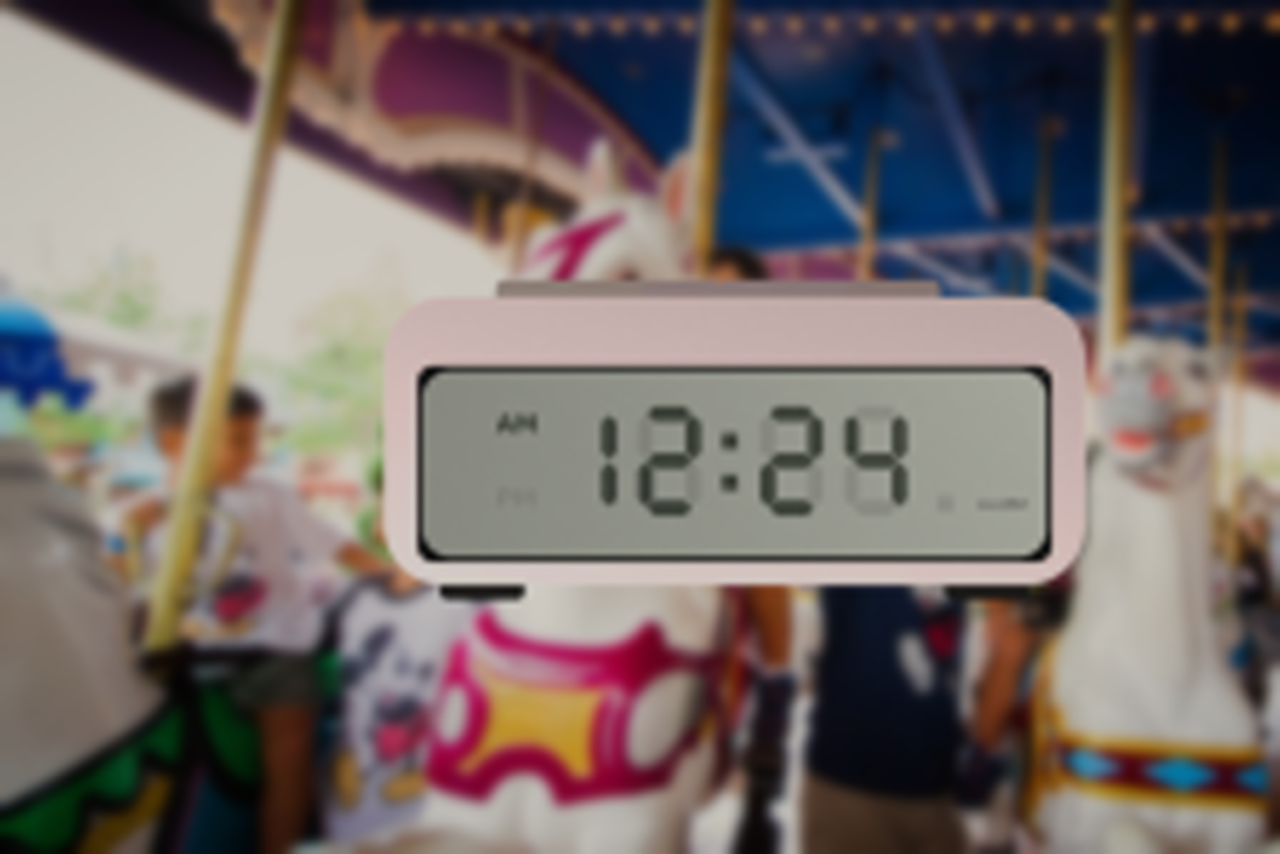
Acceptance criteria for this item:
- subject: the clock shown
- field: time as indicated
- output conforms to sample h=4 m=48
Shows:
h=12 m=24
